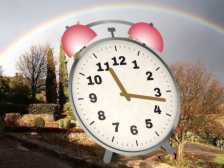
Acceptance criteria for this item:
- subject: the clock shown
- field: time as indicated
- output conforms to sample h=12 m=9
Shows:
h=11 m=17
